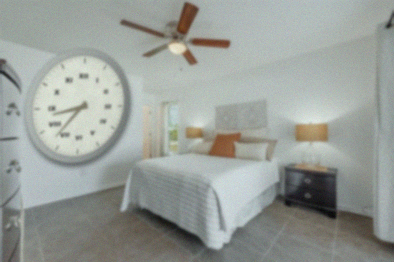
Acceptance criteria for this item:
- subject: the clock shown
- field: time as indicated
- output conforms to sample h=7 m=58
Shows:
h=8 m=37
